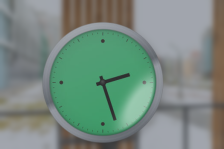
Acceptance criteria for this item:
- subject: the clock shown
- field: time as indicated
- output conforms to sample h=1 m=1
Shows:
h=2 m=27
